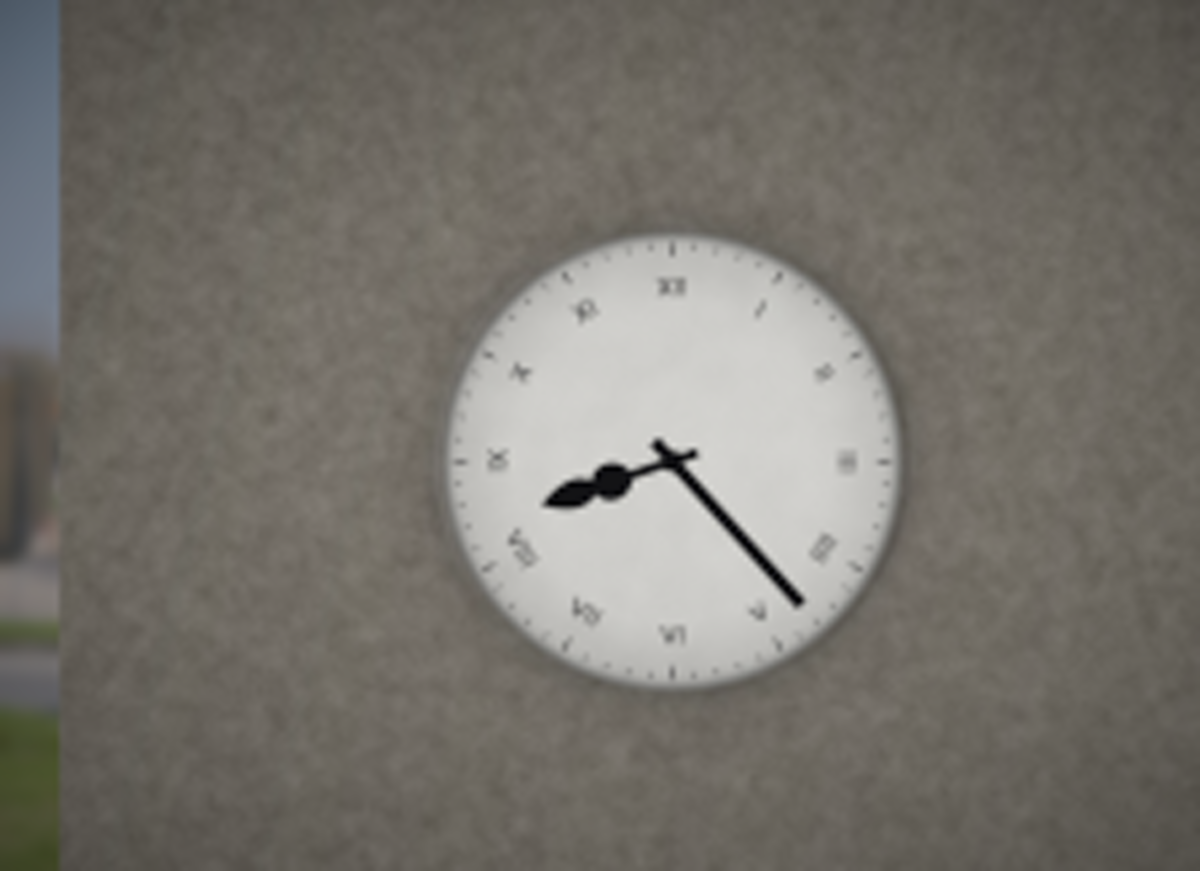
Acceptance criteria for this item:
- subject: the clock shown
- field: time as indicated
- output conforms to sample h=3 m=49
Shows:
h=8 m=23
